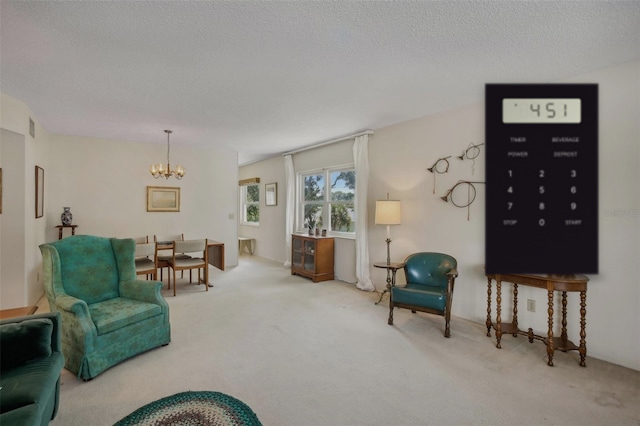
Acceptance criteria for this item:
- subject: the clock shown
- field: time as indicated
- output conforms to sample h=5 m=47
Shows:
h=4 m=51
